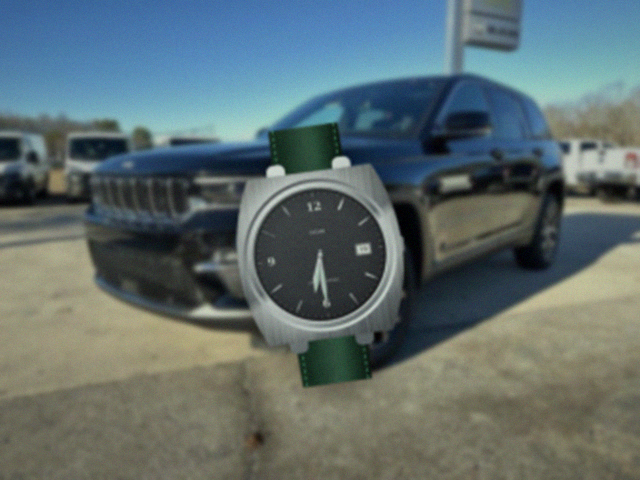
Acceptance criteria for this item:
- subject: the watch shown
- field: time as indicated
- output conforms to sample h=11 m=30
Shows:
h=6 m=30
